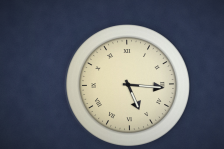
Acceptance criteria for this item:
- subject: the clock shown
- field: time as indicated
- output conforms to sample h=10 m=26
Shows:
h=5 m=16
